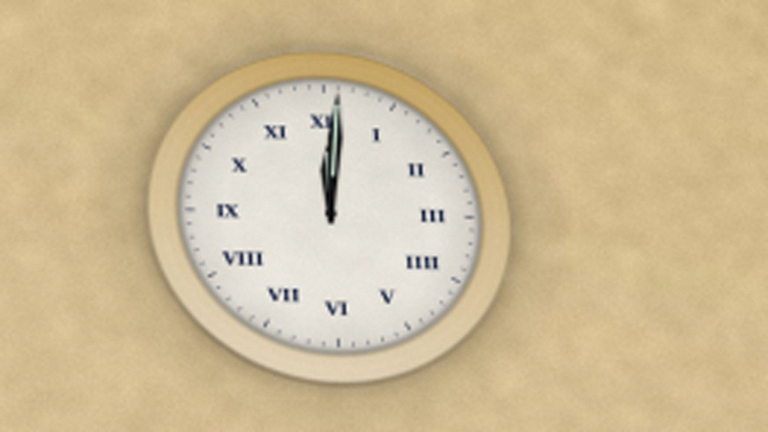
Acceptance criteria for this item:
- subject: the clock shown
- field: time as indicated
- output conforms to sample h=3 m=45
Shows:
h=12 m=1
